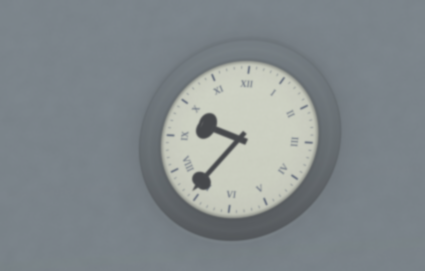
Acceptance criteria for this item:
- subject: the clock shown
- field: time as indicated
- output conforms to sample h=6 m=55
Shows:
h=9 m=36
